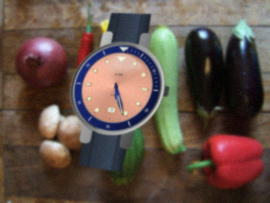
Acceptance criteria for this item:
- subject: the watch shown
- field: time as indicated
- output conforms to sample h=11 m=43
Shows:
h=5 m=26
